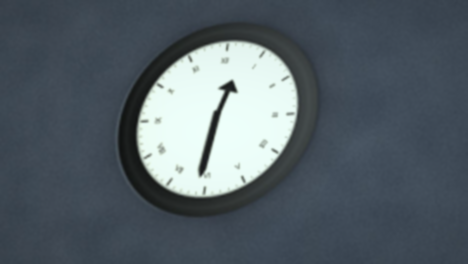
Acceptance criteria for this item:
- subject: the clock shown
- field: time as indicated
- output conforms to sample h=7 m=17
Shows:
h=12 m=31
